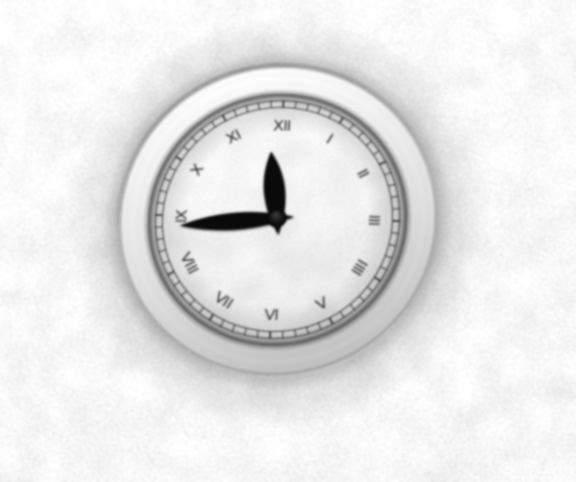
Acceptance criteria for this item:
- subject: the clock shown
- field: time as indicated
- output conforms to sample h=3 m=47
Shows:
h=11 m=44
